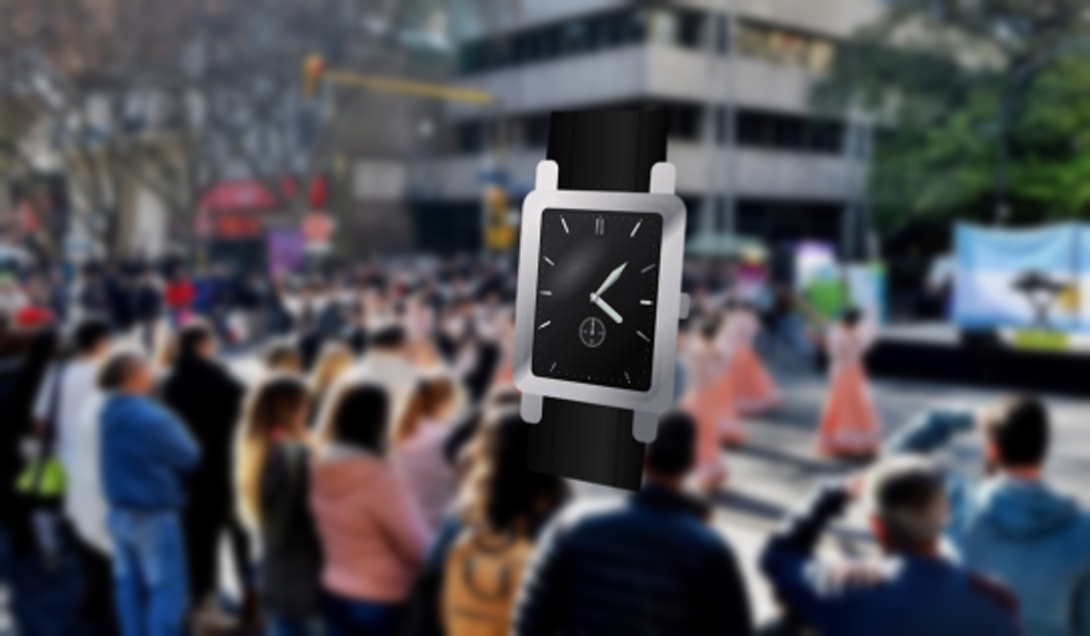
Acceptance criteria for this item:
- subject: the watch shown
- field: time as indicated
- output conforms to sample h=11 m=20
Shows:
h=4 m=7
